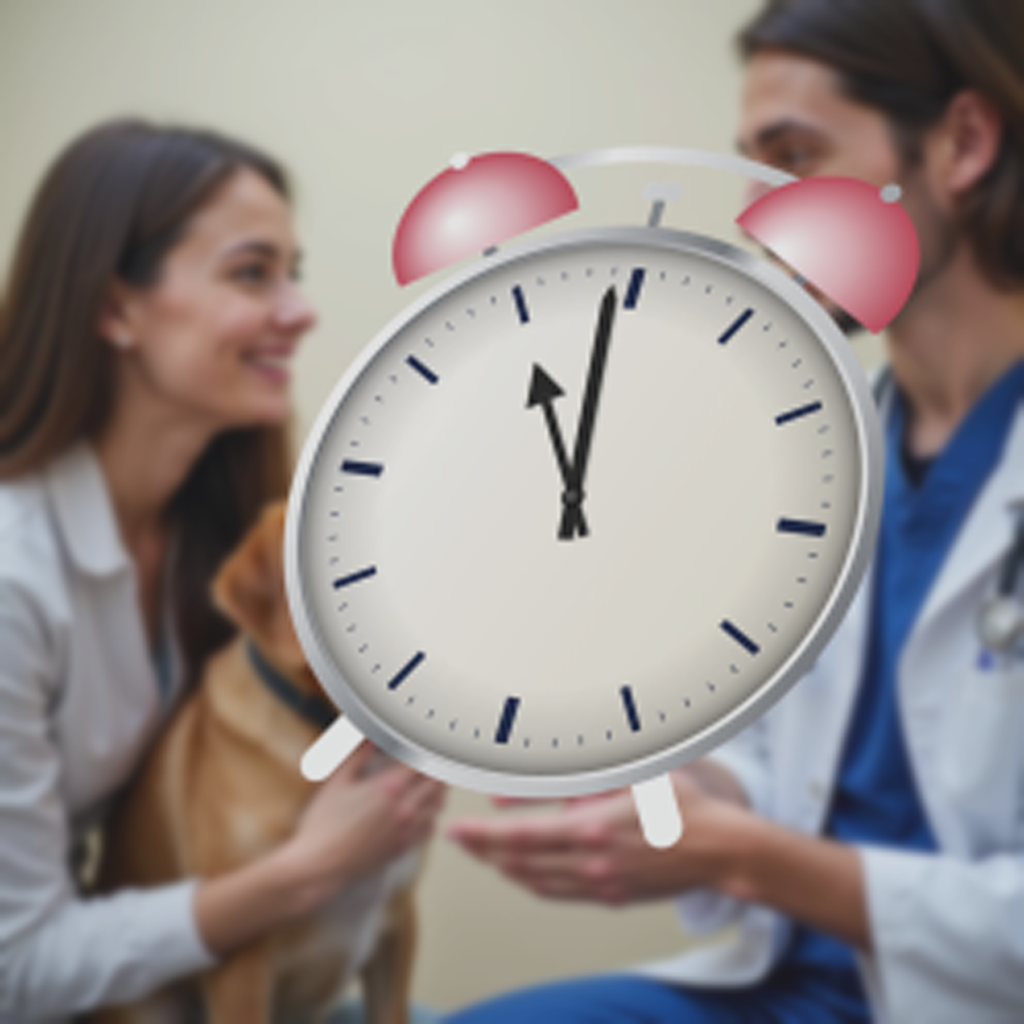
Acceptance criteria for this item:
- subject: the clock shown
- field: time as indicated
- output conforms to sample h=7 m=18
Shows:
h=10 m=59
